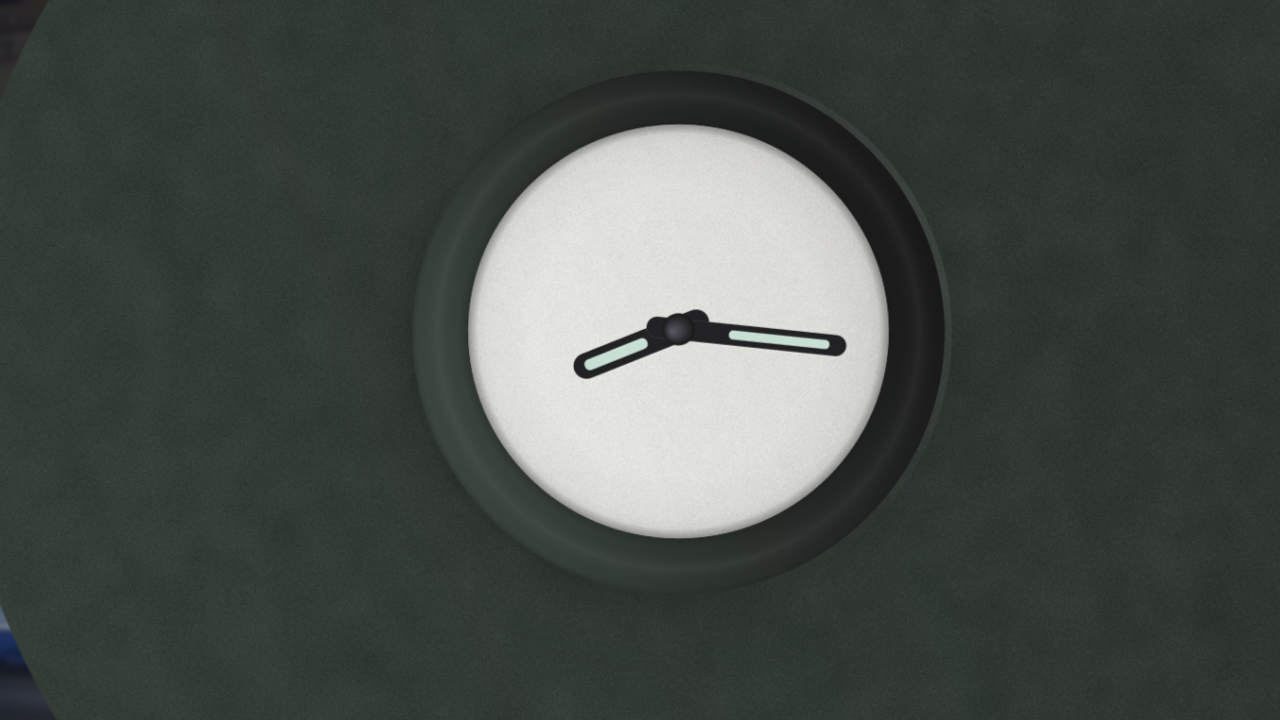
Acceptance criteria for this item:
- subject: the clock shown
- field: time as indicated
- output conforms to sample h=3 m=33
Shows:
h=8 m=16
